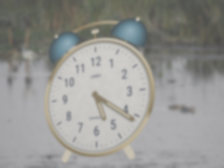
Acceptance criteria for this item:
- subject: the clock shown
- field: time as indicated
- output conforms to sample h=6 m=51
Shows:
h=5 m=21
